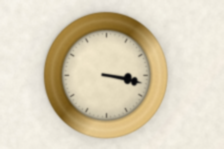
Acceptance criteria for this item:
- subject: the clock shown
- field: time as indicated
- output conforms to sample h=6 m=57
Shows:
h=3 m=17
